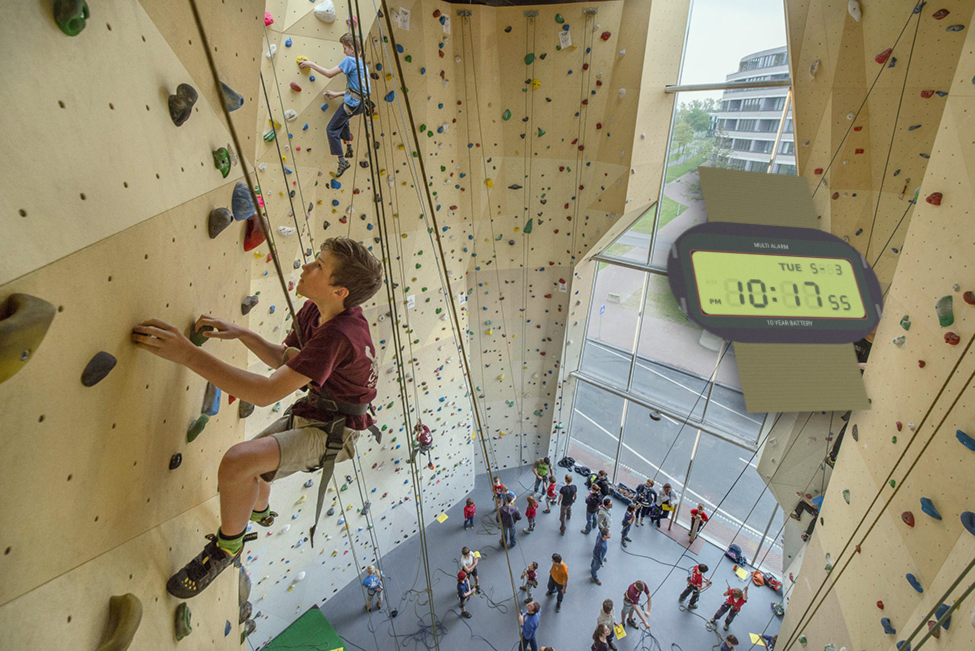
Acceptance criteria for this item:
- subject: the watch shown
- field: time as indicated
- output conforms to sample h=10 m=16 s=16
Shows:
h=10 m=17 s=55
